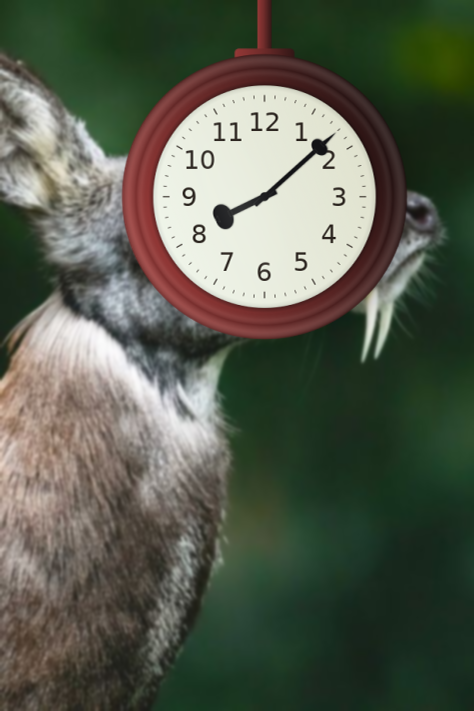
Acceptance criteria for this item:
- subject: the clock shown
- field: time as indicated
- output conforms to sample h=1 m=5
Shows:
h=8 m=8
